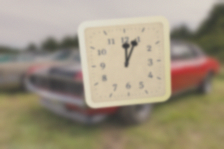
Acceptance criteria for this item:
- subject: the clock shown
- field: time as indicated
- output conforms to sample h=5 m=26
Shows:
h=12 m=4
